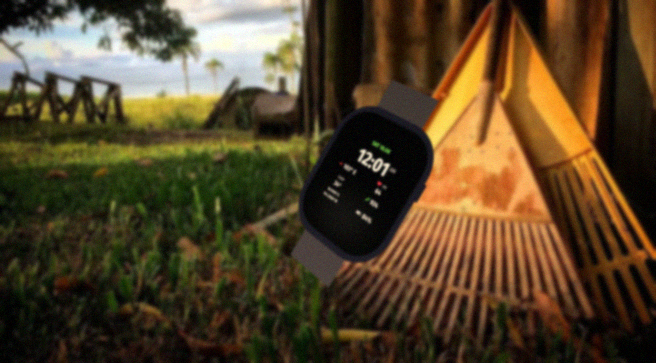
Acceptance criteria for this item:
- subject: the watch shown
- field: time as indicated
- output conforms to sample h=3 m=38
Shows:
h=12 m=1
